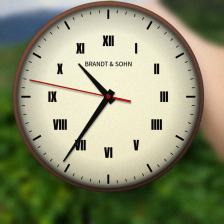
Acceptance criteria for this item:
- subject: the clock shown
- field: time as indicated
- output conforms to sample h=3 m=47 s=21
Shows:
h=10 m=35 s=47
